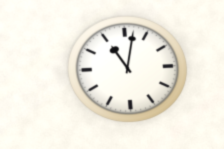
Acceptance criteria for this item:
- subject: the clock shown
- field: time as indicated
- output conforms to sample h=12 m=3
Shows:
h=11 m=2
